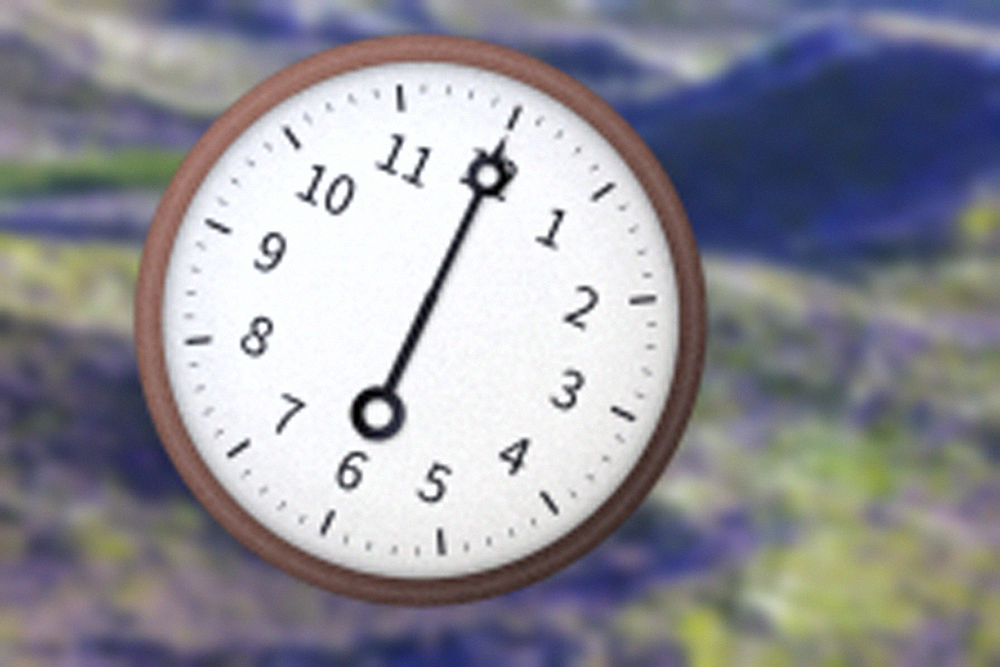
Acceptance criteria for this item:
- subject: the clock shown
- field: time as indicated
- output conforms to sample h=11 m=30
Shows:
h=6 m=0
